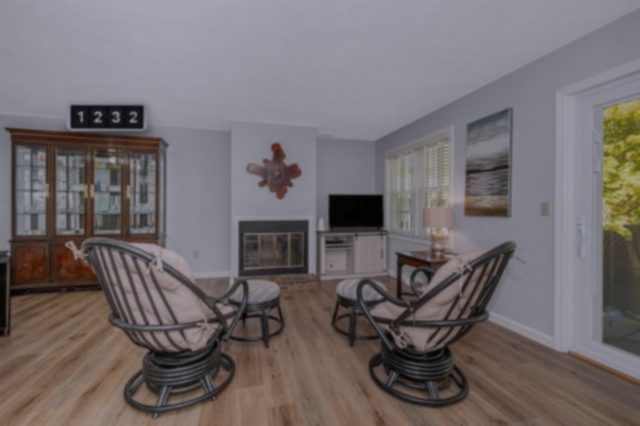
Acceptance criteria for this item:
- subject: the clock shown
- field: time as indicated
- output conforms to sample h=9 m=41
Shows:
h=12 m=32
